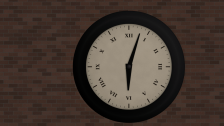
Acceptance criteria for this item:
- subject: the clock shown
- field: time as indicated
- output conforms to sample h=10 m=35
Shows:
h=6 m=3
